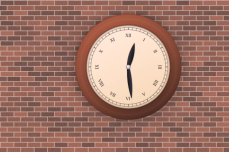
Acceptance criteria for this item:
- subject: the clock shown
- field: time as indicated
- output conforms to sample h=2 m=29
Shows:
h=12 m=29
